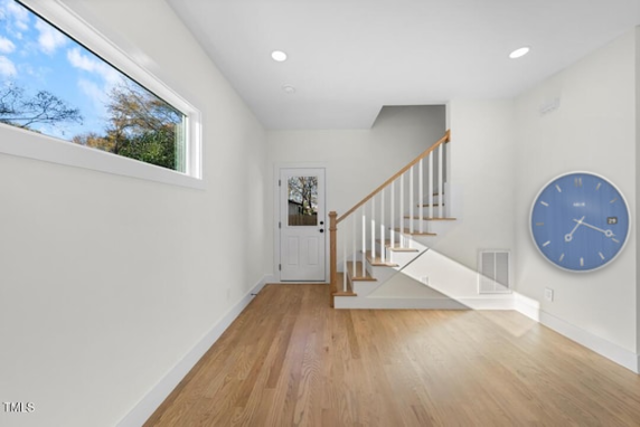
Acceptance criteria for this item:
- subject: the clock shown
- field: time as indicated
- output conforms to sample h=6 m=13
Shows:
h=7 m=19
